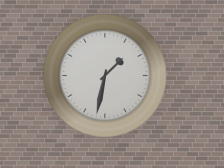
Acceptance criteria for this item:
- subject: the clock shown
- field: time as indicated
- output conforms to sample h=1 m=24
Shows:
h=1 m=32
